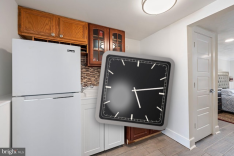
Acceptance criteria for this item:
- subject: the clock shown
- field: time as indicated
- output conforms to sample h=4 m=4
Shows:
h=5 m=13
